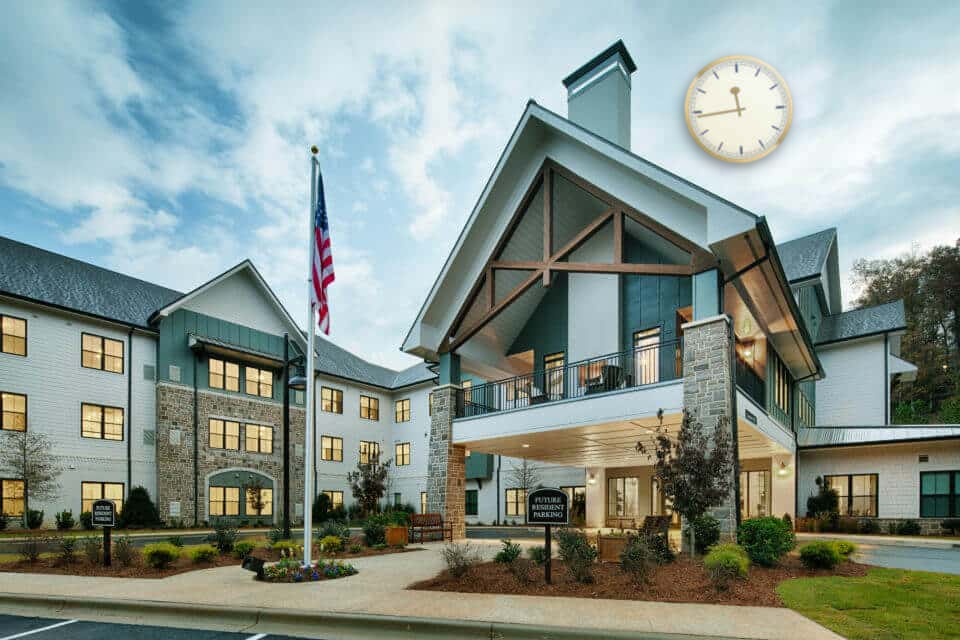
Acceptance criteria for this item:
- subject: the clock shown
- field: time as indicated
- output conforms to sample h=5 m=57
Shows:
h=11 m=44
